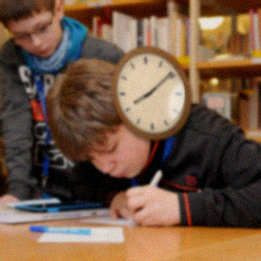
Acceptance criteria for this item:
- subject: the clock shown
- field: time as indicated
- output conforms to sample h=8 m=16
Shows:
h=8 m=9
